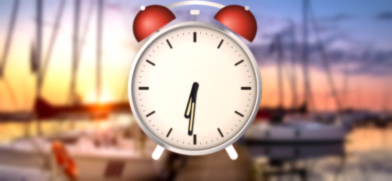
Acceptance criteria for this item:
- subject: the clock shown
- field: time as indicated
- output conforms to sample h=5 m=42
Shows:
h=6 m=31
